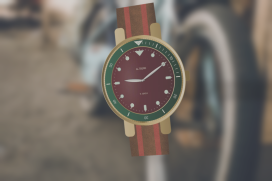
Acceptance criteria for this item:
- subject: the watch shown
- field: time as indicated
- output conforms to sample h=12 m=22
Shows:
h=9 m=10
